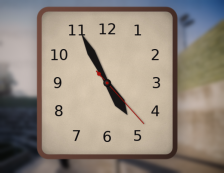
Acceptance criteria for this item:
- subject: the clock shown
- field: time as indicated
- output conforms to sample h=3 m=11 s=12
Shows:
h=4 m=55 s=23
